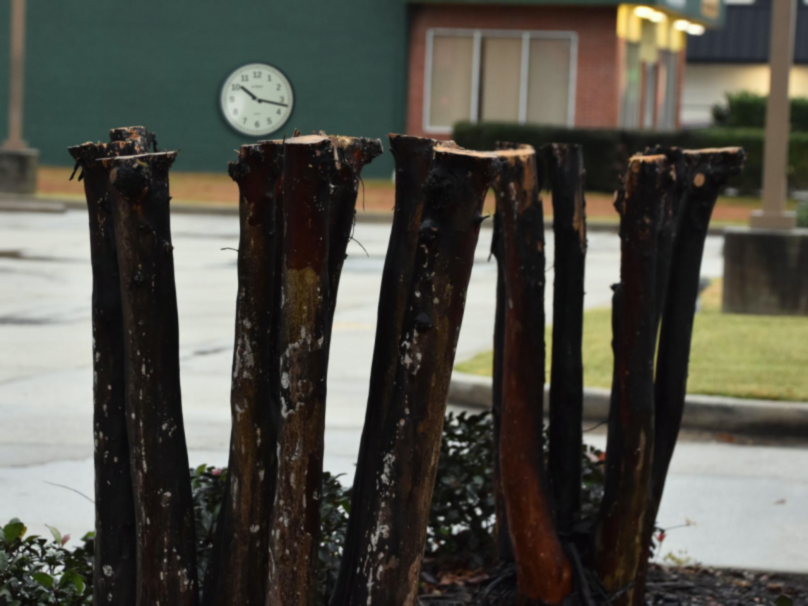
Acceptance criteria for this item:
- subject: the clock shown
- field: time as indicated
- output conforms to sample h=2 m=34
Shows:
h=10 m=17
